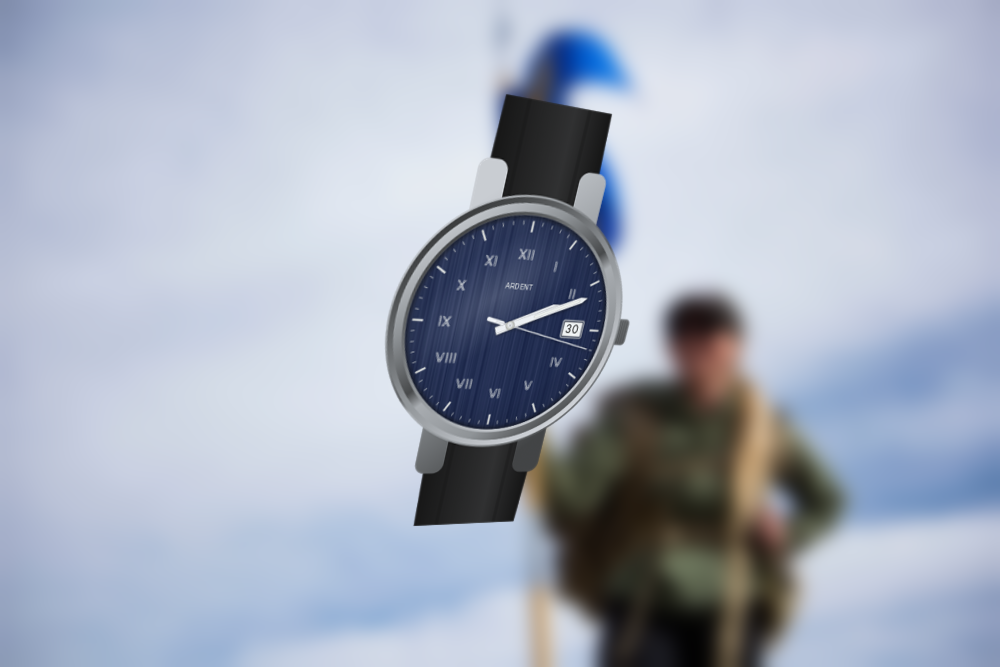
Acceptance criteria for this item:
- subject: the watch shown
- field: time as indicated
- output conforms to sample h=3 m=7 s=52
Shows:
h=2 m=11 s=17
